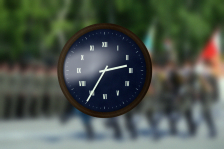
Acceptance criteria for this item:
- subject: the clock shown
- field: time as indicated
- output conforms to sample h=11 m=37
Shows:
h=2 m=35
